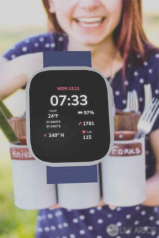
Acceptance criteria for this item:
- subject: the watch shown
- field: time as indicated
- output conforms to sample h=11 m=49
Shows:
h=7 m=33
